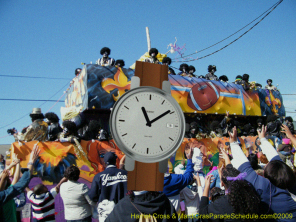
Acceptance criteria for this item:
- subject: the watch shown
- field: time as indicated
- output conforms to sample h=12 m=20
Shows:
h=11 m=9
